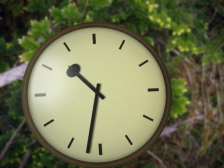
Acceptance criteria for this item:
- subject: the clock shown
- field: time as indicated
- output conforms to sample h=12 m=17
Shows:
h=10 m=32
